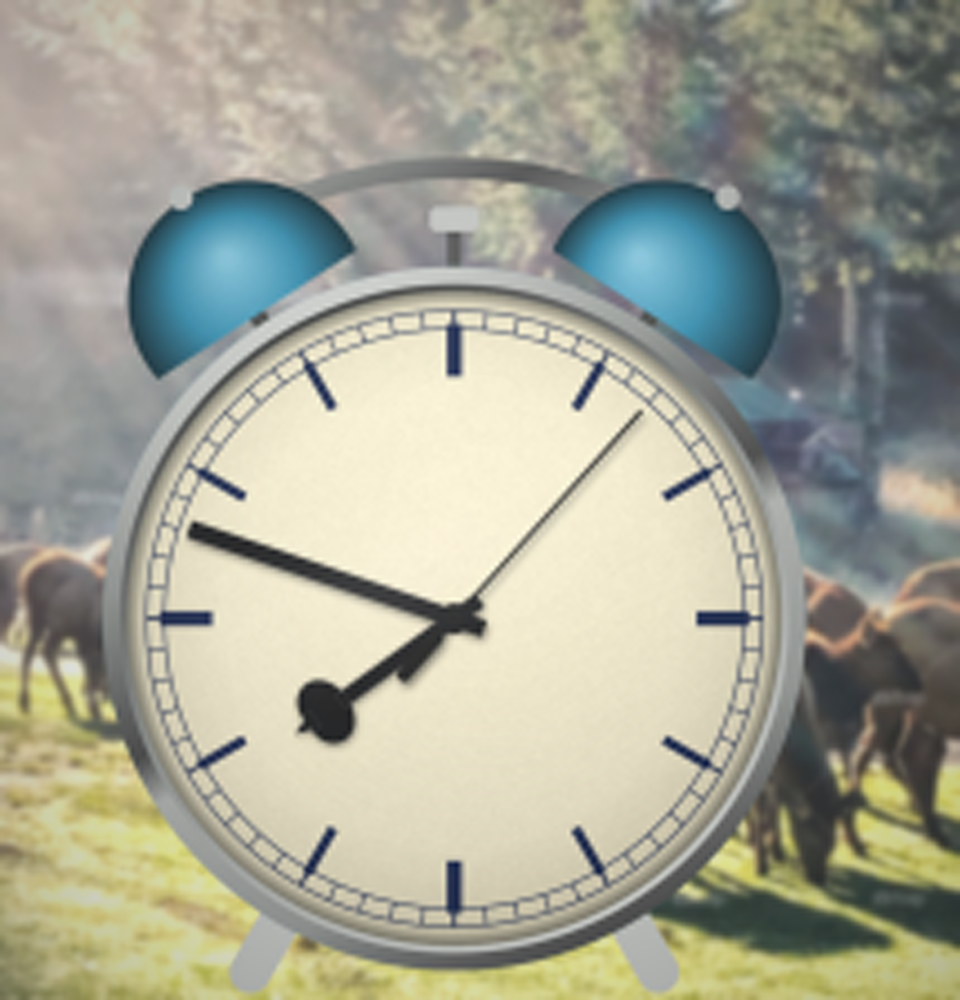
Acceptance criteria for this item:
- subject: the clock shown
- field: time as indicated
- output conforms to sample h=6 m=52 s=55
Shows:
h=7 m=48 s=7
